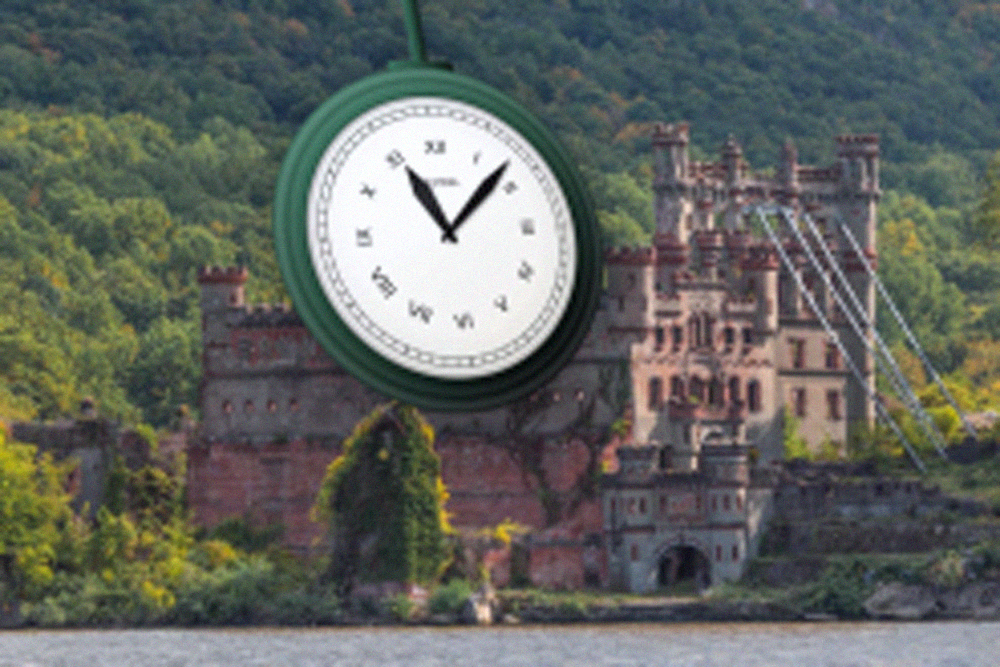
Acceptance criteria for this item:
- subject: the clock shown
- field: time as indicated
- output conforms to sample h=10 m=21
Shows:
h=11 m=8
